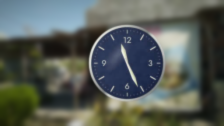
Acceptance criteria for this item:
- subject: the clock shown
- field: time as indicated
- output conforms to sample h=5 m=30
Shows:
h=11 m=26
